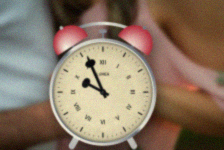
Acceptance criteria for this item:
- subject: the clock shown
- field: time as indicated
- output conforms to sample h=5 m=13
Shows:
h=9 m=56
